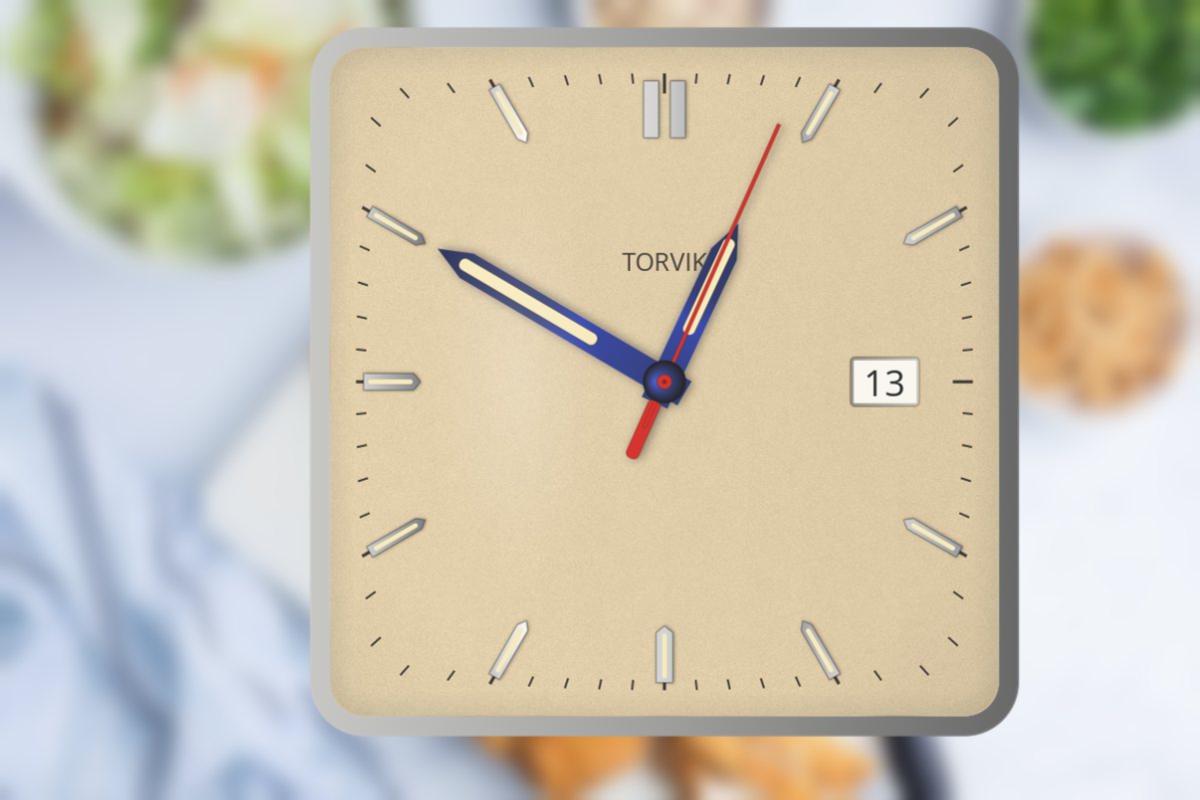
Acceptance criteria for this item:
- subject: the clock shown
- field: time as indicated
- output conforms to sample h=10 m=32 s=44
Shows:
h=12 m=50 s=4
